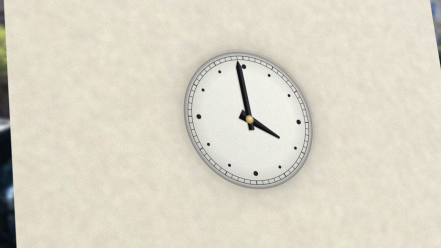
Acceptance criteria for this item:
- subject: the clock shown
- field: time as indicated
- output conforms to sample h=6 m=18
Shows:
h=3 m=59
